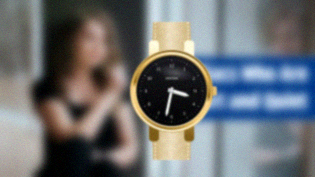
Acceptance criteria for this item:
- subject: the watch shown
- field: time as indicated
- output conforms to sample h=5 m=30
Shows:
h=3 m=32
